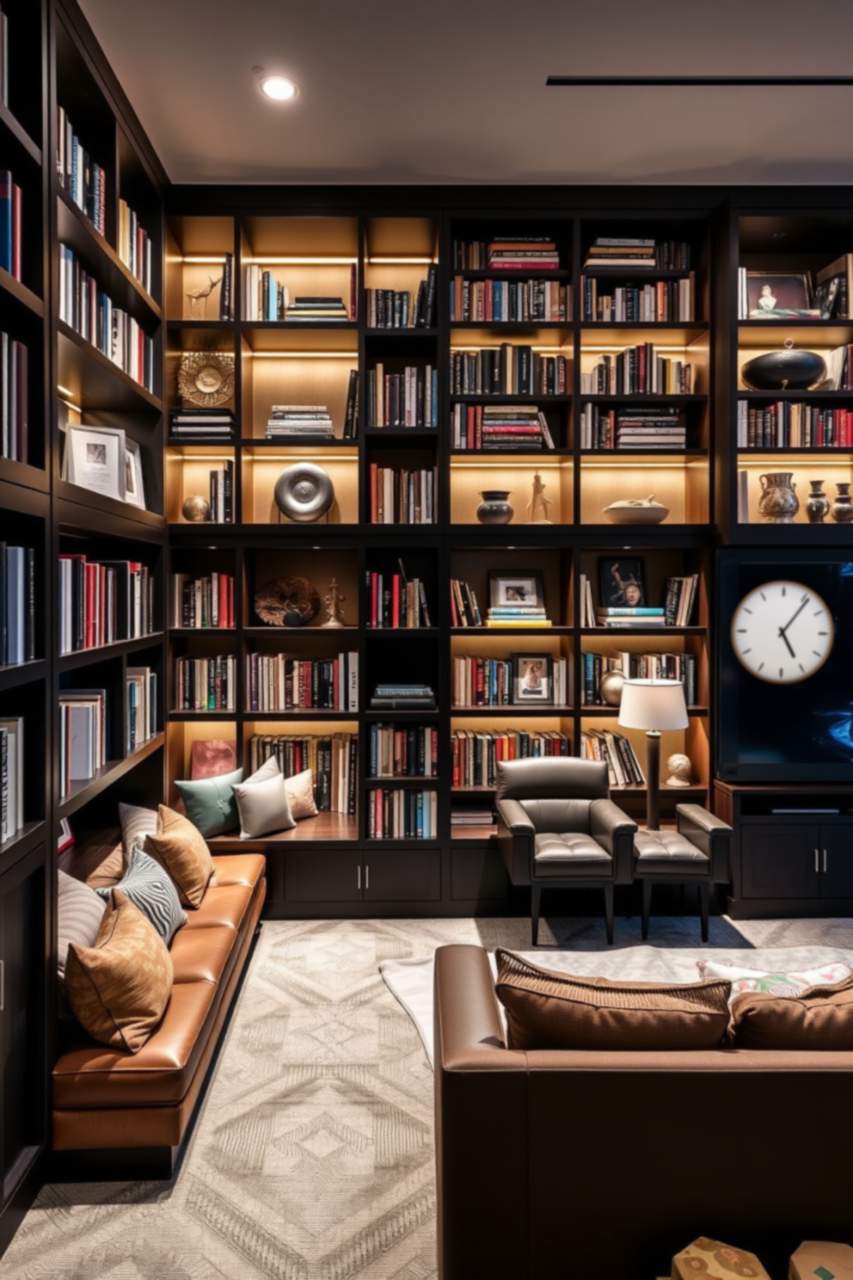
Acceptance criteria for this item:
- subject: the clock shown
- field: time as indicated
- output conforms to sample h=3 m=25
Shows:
h=5 m=6
